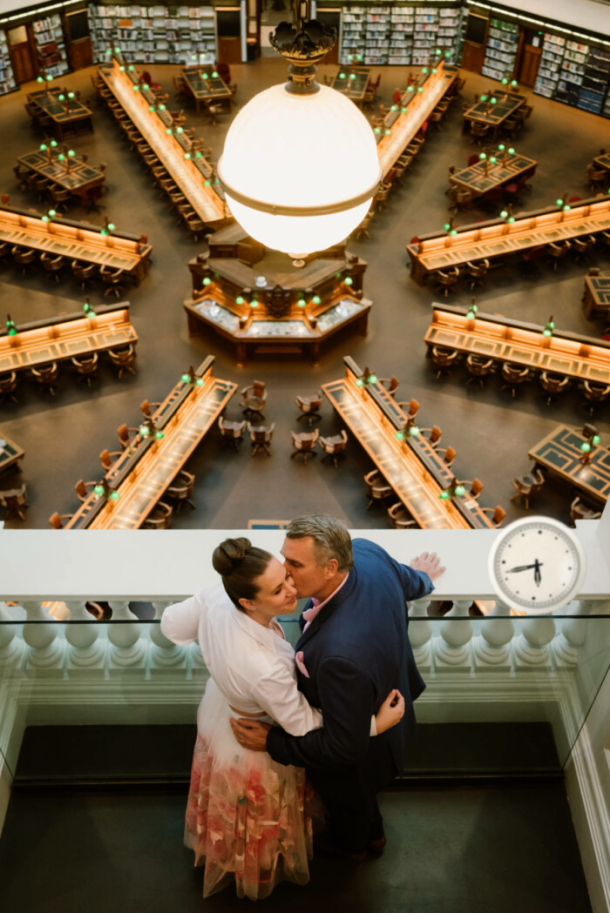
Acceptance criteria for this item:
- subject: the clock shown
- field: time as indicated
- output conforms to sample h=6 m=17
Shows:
h=5 m=42
